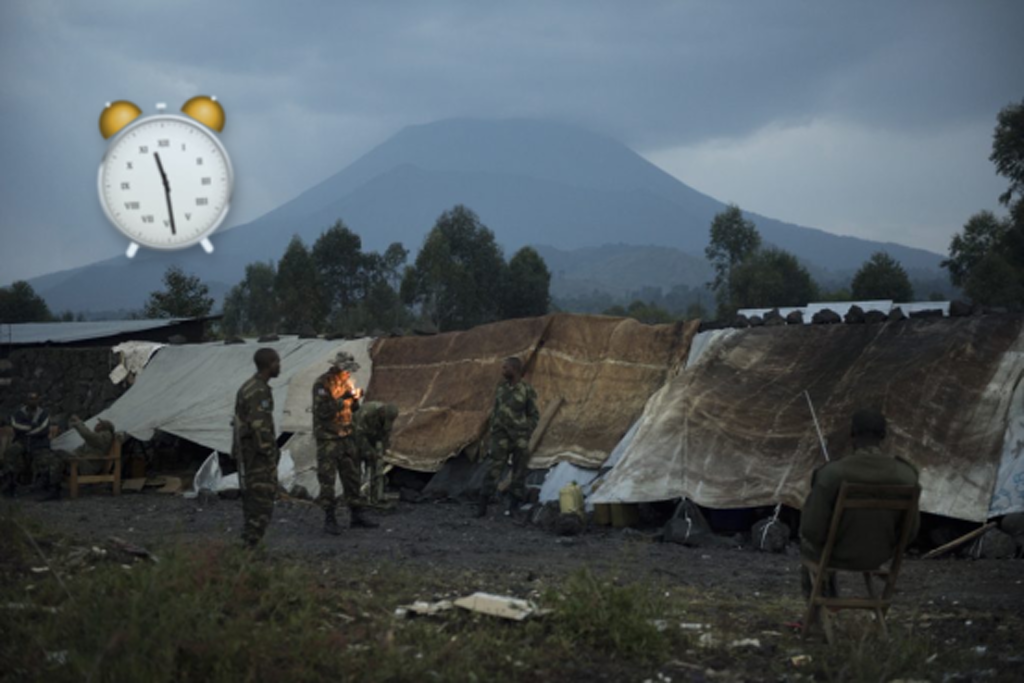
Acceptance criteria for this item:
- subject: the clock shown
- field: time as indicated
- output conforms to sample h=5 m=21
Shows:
h=11 m=29
